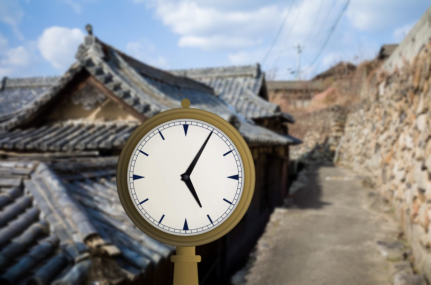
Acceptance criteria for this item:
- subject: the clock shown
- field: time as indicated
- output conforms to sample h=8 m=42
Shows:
h=5 m=5
